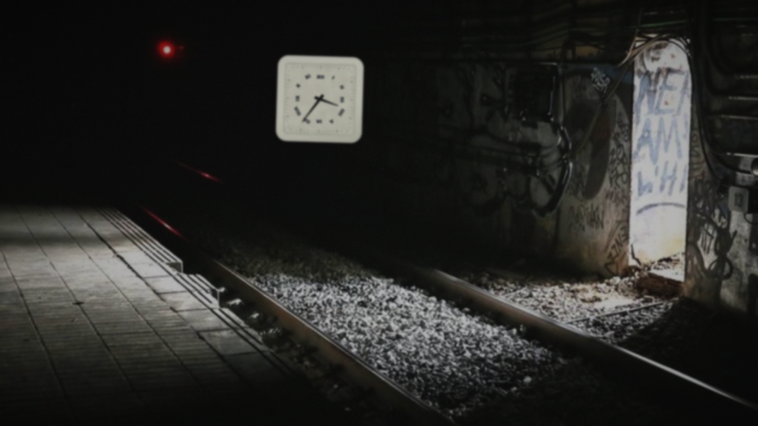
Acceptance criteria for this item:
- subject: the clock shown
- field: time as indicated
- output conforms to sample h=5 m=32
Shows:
h=3 m=36
